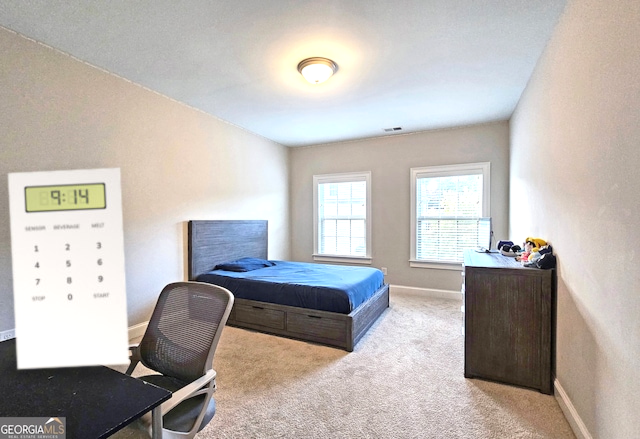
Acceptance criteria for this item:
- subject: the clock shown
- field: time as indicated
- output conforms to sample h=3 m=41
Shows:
h=9 m=14
